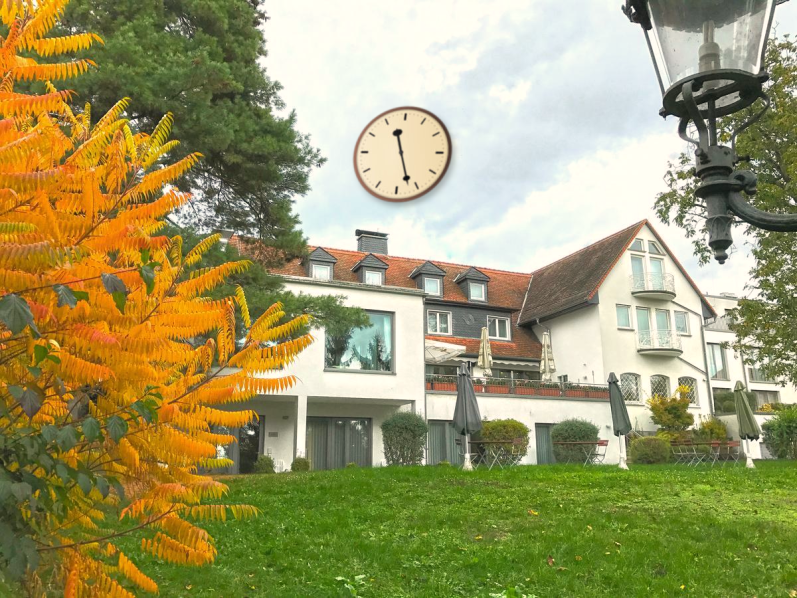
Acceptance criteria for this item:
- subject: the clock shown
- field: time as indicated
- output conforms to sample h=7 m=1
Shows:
h=11 m=27
